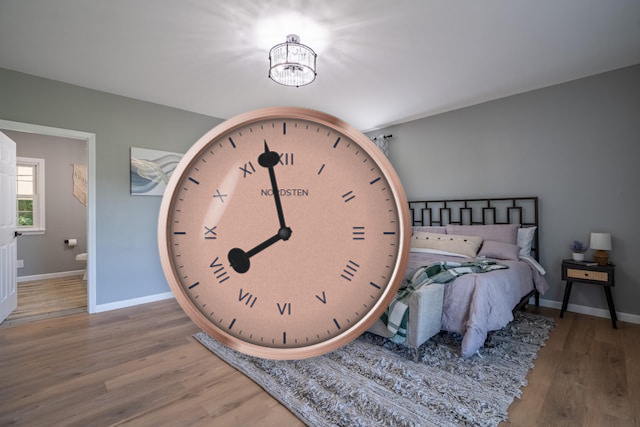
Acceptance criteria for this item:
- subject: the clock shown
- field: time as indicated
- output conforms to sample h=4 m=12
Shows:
h=7 m=58
